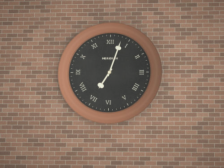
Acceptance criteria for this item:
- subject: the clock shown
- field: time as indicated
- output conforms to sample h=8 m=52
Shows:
h=7 m=3
